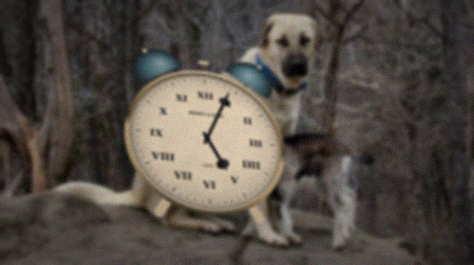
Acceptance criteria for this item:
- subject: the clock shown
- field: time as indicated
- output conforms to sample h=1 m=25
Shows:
h=5 m=4
